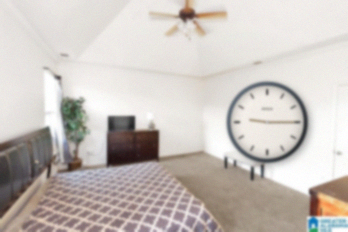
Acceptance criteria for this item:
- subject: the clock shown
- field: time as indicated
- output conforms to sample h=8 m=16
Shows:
h=9 m=15
